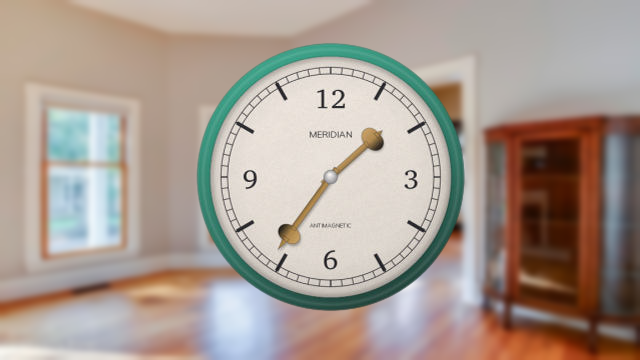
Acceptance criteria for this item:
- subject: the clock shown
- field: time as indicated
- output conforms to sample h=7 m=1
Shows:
h=1 m=36
